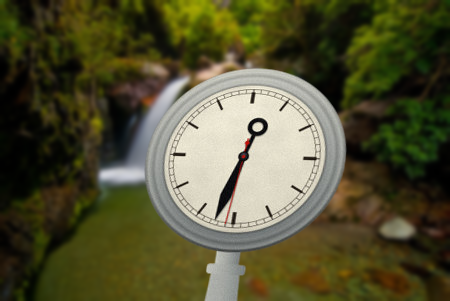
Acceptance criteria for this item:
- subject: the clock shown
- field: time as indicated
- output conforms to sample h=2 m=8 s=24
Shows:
h=12 m=32 s=31
